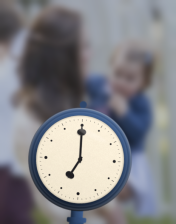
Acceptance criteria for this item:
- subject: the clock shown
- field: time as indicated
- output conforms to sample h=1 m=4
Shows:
h=7 m=0
